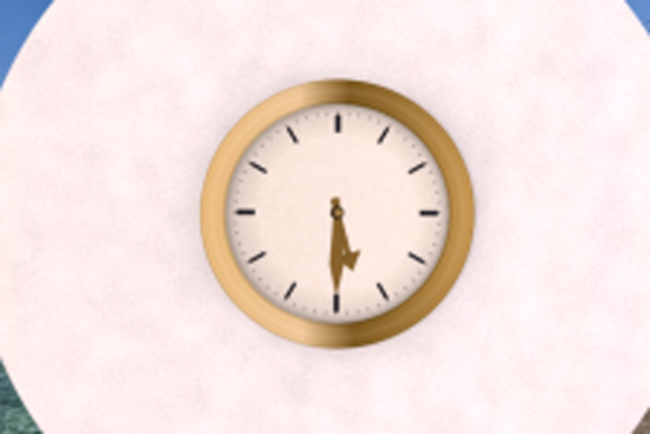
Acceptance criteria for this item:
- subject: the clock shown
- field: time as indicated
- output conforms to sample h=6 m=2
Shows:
h=5 m=30
